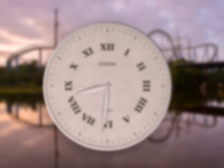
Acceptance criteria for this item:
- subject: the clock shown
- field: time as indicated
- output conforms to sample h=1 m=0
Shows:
h=8 m=31
